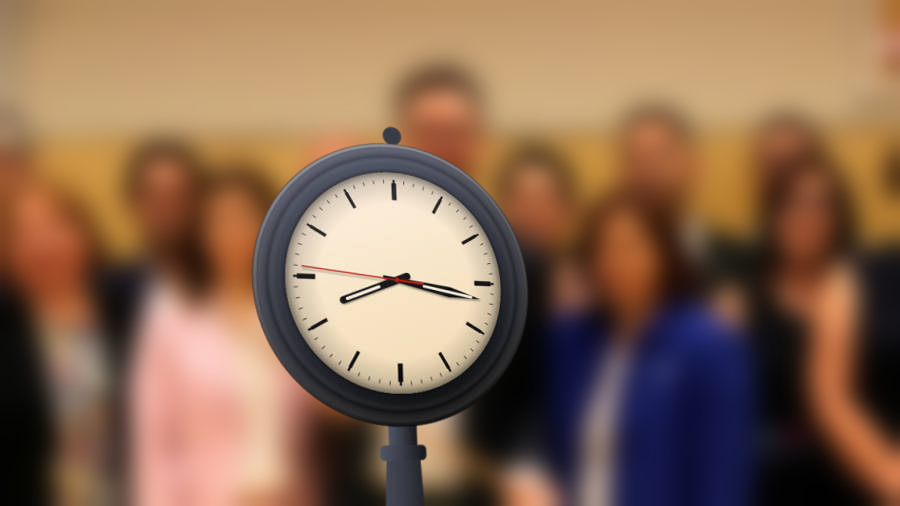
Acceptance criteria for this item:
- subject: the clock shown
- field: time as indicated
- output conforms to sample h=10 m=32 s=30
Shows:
h=8 m=16 s=46
